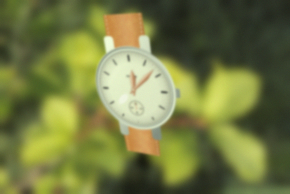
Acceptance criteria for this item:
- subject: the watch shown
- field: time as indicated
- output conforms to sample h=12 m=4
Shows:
h=12 m=8
